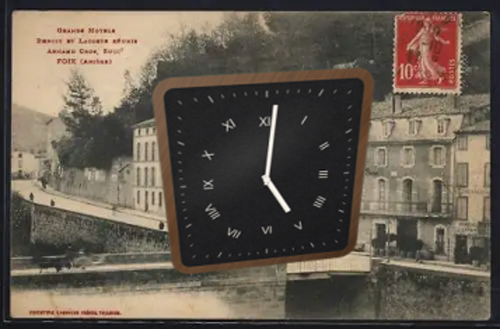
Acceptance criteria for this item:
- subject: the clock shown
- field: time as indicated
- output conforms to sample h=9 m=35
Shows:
h=5 m=1
